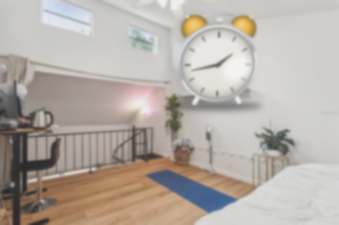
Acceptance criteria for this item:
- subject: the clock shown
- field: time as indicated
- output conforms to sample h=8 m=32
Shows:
h=1 m=43
